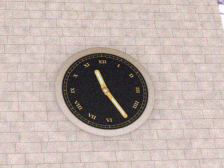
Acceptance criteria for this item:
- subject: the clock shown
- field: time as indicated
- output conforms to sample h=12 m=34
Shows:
h=11 m=25
